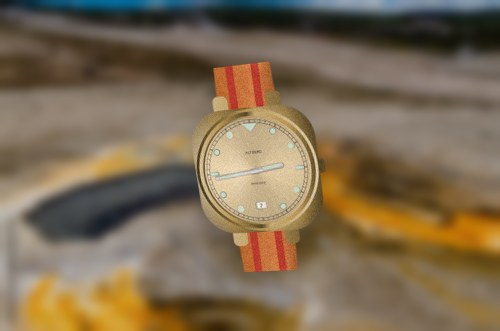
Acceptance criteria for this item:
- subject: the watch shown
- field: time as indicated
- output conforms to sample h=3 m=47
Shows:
h=2 m=44
